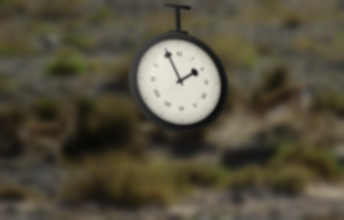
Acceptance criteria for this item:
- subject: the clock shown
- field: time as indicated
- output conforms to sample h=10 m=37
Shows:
h=1 m=56
